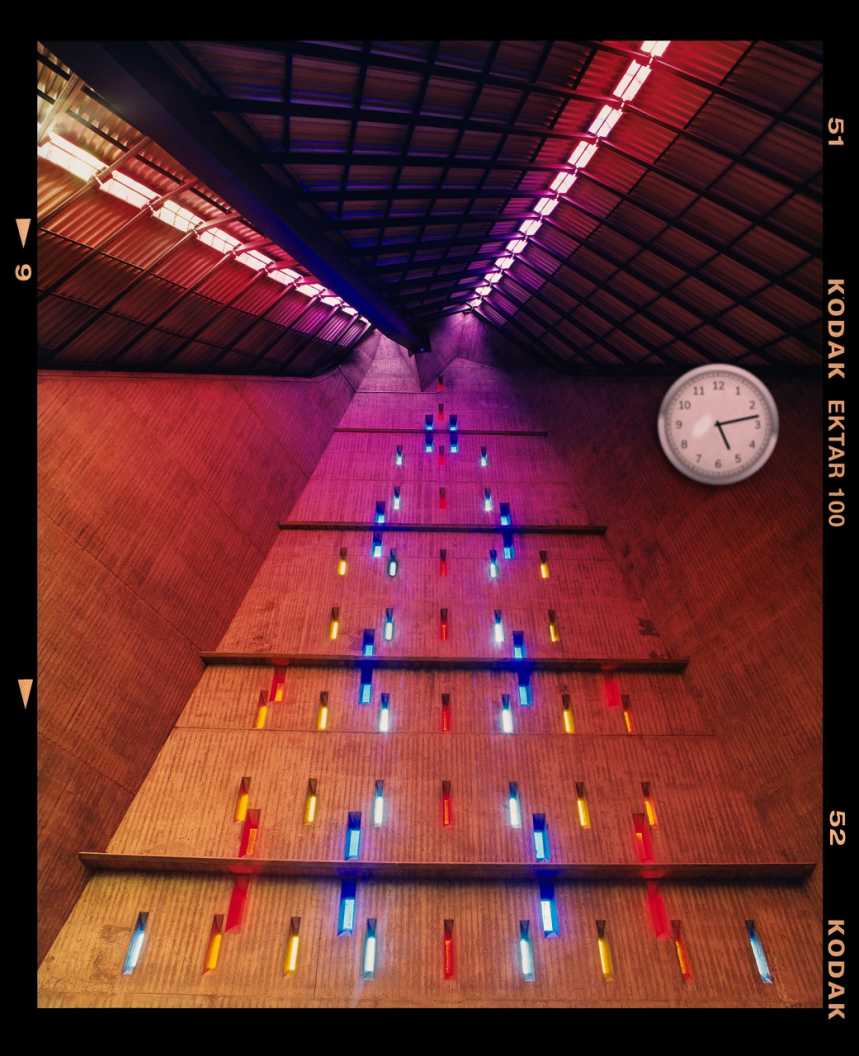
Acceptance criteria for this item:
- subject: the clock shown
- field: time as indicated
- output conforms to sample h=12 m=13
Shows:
h=5 m=13
